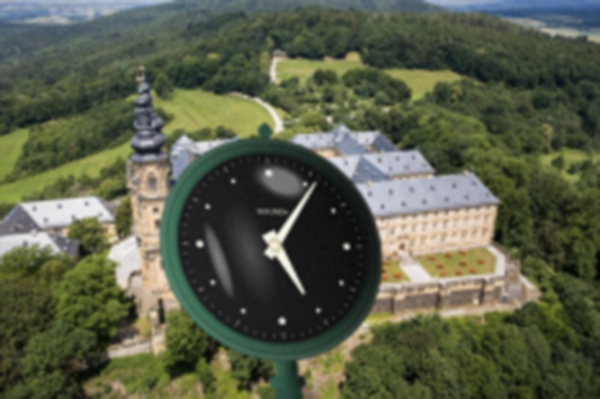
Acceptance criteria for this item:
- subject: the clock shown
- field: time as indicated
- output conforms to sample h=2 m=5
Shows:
h=5 m=6
